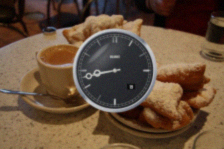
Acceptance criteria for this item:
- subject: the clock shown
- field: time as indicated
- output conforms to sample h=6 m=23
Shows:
h=8 m=43
